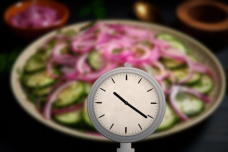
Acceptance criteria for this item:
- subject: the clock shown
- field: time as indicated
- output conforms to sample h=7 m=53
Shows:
h=10 m=21
